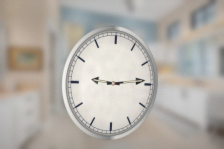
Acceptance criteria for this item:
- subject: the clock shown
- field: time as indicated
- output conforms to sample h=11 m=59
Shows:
h=9 m=14
